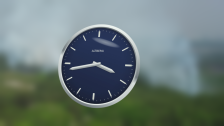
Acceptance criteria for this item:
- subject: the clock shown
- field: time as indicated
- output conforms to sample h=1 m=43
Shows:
h=3 m=43
